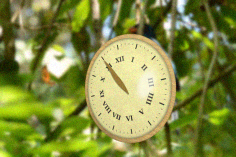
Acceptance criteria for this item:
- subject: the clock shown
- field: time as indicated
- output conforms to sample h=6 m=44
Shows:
h=10 m=55
